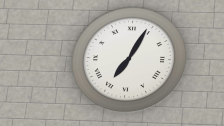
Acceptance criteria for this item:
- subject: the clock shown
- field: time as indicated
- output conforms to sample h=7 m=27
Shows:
h=7 m=4
